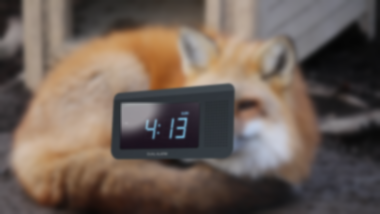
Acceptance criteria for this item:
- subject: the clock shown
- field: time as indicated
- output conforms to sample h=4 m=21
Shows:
h=4 m=13
